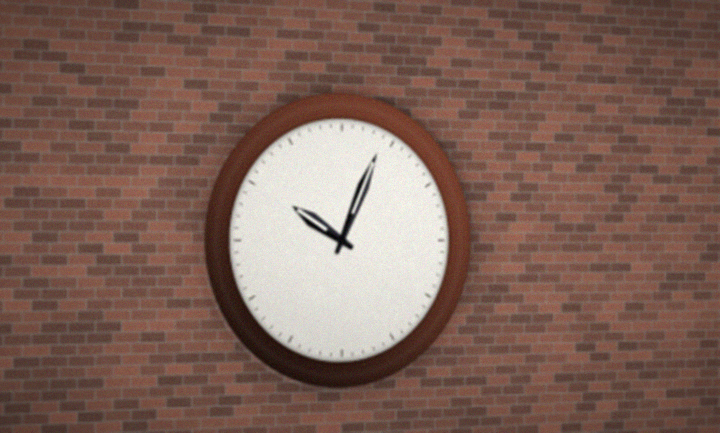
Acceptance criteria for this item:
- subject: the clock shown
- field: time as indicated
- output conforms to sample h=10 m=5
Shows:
h=10 m=4
